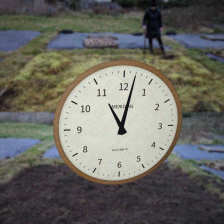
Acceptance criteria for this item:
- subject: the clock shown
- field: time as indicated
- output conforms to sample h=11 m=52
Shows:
h=11 m=2
